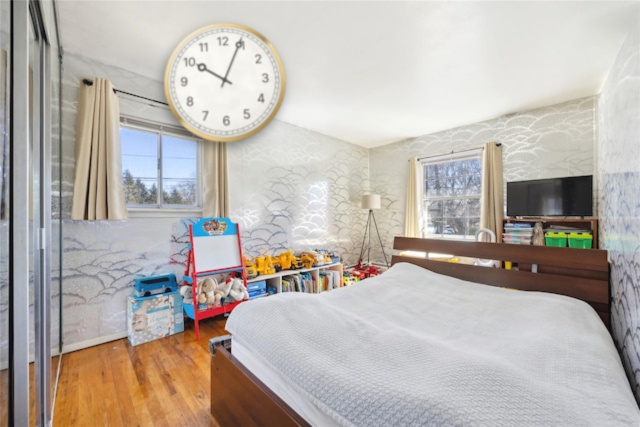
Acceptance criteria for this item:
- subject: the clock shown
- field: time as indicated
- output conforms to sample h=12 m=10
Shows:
h=10 m=4
